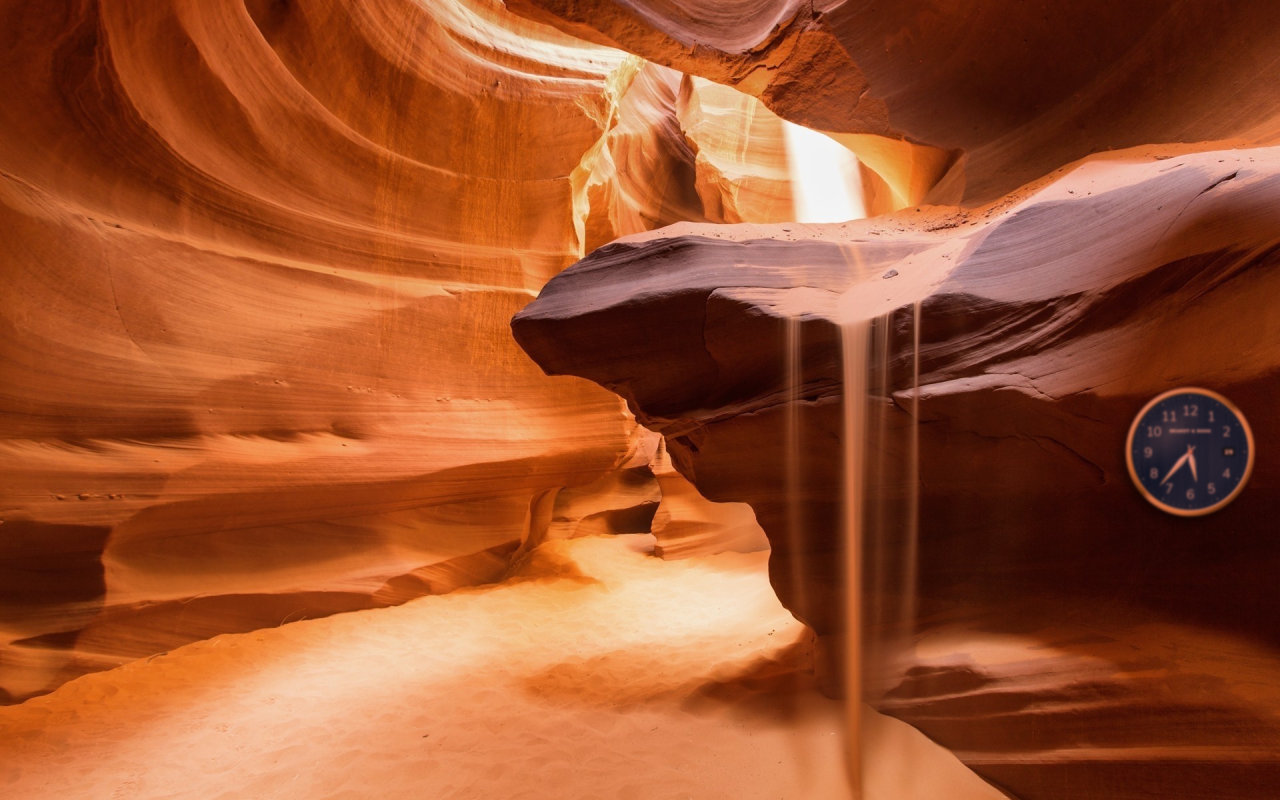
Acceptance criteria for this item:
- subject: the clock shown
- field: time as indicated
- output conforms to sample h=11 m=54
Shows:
h=5 m=37
